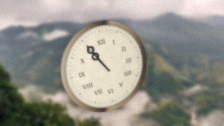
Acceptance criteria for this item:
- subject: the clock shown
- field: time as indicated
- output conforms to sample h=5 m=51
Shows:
h=10 m=55
